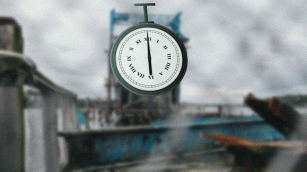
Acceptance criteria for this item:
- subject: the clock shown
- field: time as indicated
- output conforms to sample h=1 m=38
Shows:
h=6 m=0
